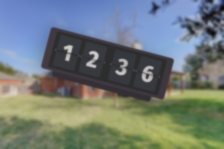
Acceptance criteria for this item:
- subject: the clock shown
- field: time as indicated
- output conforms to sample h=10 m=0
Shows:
h=12 m=36
